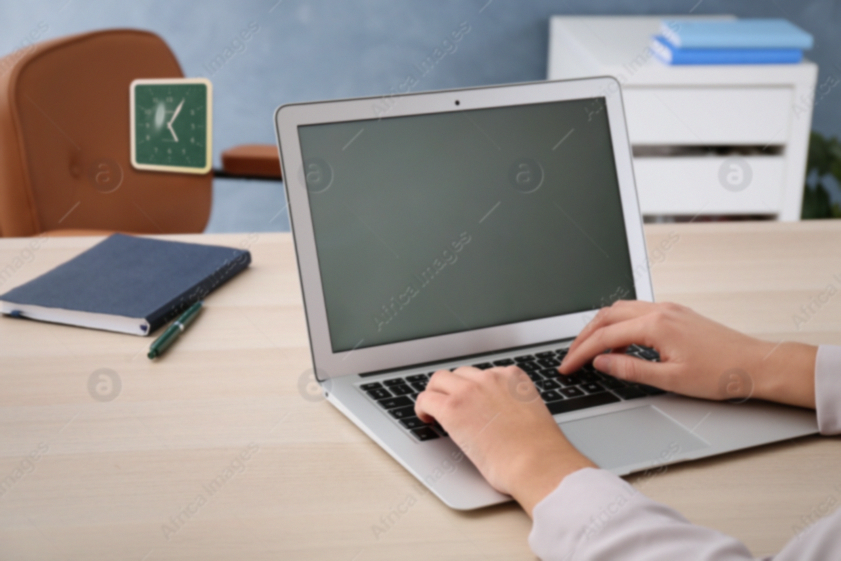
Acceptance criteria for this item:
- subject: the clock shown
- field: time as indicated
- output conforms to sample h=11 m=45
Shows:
h=5 m=5
